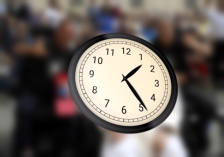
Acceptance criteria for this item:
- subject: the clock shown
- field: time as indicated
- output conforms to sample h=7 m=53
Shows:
h=1 m=24
